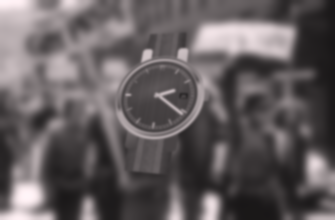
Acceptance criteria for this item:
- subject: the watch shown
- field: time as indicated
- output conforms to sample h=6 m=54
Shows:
h=2 m=21
